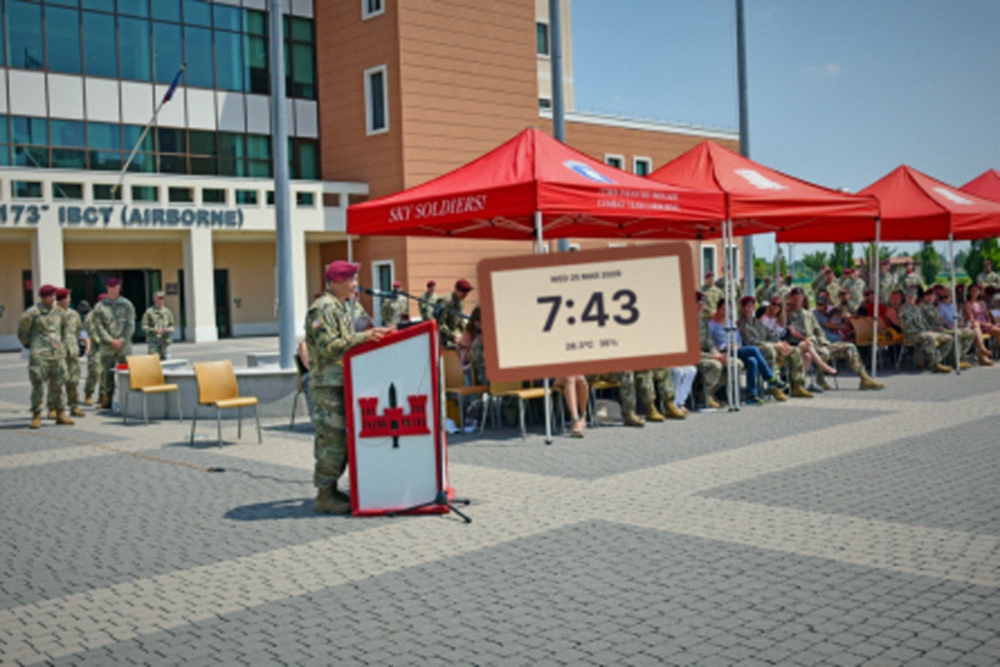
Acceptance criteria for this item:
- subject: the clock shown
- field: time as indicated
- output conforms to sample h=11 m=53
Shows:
h=7 m=43
